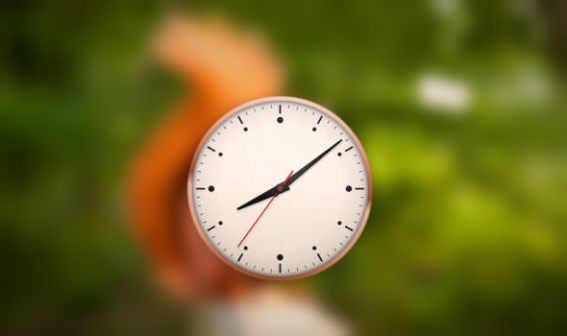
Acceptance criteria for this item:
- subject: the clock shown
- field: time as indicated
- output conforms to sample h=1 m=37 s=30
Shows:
h=8 m=8 s=36
